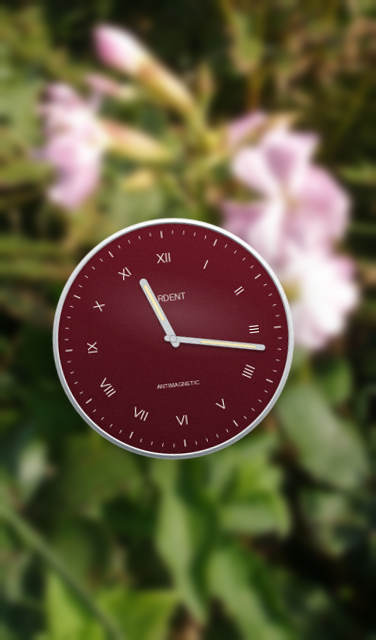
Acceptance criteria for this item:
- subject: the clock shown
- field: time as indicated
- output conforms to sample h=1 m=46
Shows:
h=11 m=17
